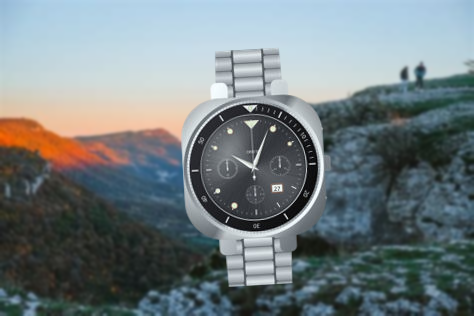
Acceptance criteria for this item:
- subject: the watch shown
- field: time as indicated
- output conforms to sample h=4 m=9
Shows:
h=10 m=4
